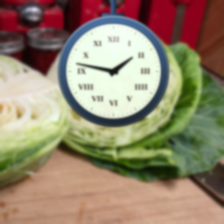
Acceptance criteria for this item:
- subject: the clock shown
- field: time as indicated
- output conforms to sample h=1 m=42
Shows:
h=1 m=47
